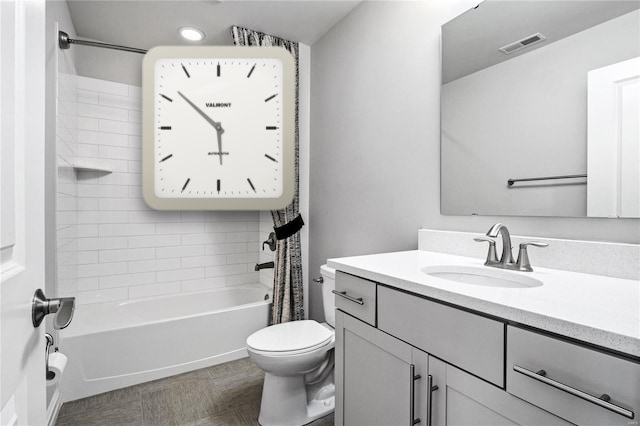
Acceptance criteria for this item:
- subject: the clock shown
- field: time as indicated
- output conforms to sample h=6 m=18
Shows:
h=5 m=52
